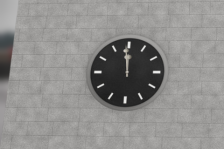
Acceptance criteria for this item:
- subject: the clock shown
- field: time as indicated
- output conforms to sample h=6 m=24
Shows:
h=11 m=59
